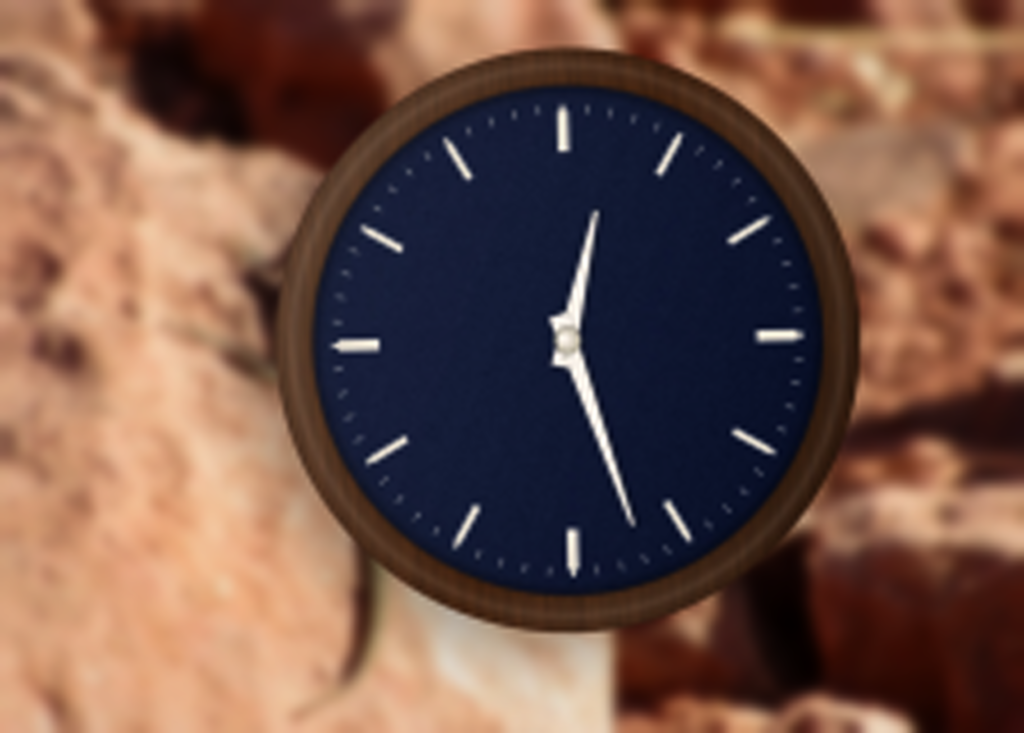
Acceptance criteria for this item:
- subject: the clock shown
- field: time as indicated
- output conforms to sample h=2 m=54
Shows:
h=12 m=27
